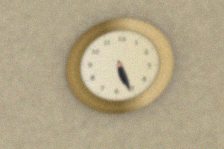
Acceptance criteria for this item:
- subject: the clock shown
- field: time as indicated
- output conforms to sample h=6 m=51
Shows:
h=5 m=26
